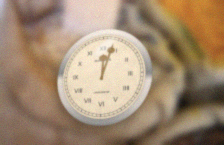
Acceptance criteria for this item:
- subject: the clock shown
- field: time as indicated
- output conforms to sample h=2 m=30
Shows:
h=12 m=3
